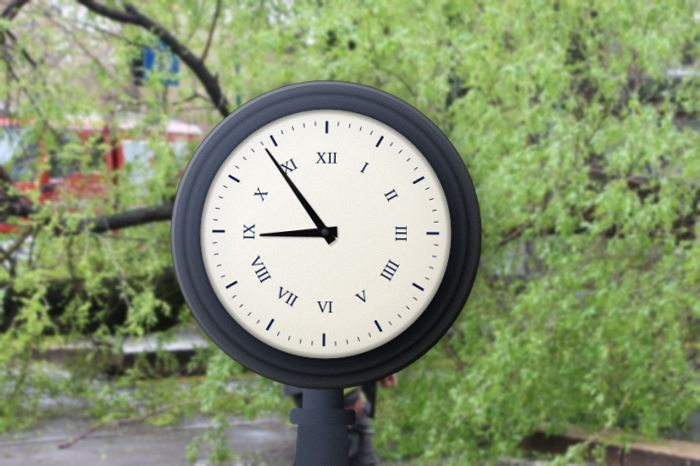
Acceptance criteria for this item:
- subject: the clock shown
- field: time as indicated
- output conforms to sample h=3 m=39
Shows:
h=8 m=54
